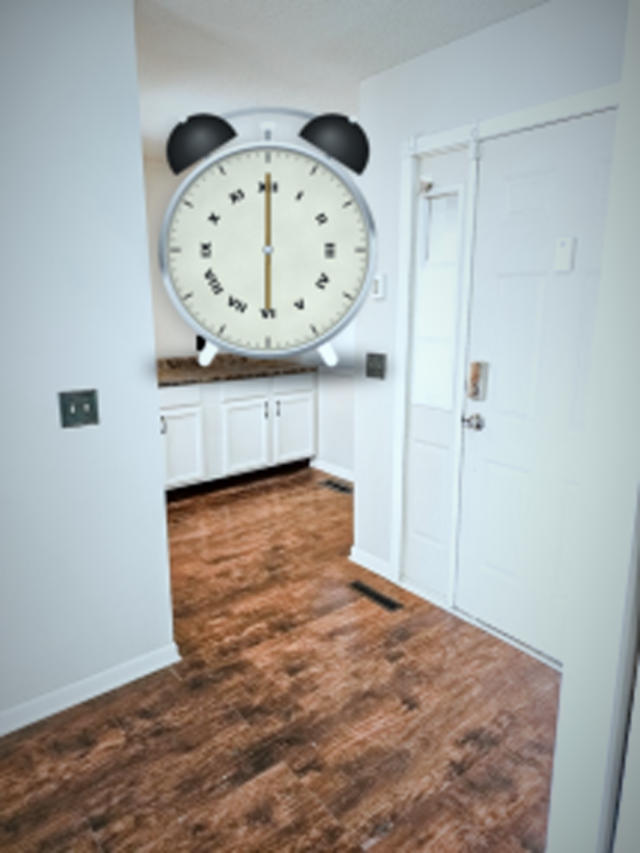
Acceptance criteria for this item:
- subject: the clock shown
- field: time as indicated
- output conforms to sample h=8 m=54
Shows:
h=6 m=0
